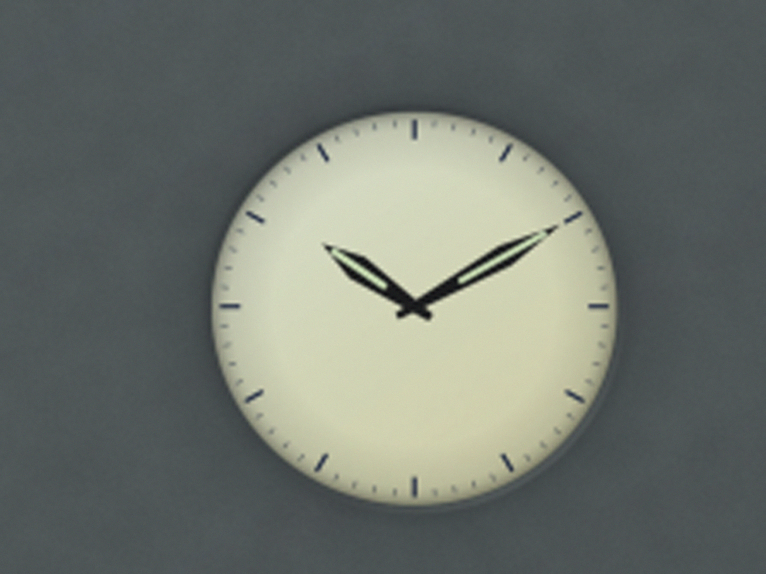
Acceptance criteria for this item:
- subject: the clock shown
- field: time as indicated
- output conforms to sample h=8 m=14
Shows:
h=10 m=10
